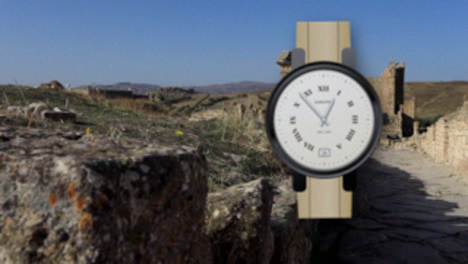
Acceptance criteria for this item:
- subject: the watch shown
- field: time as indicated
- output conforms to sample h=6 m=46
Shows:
h=12 m=53
